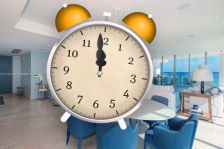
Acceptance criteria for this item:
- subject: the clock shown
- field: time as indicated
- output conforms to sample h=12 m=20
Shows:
h=11 m=59
